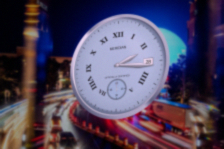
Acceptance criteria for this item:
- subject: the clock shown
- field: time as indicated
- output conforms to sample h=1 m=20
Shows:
h=2 m=16
